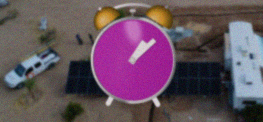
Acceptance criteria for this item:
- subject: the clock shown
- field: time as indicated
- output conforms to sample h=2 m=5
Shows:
h=1 m=8
